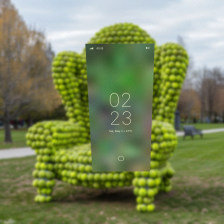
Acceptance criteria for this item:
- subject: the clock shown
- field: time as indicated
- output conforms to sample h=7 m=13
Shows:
h=2 m=23
